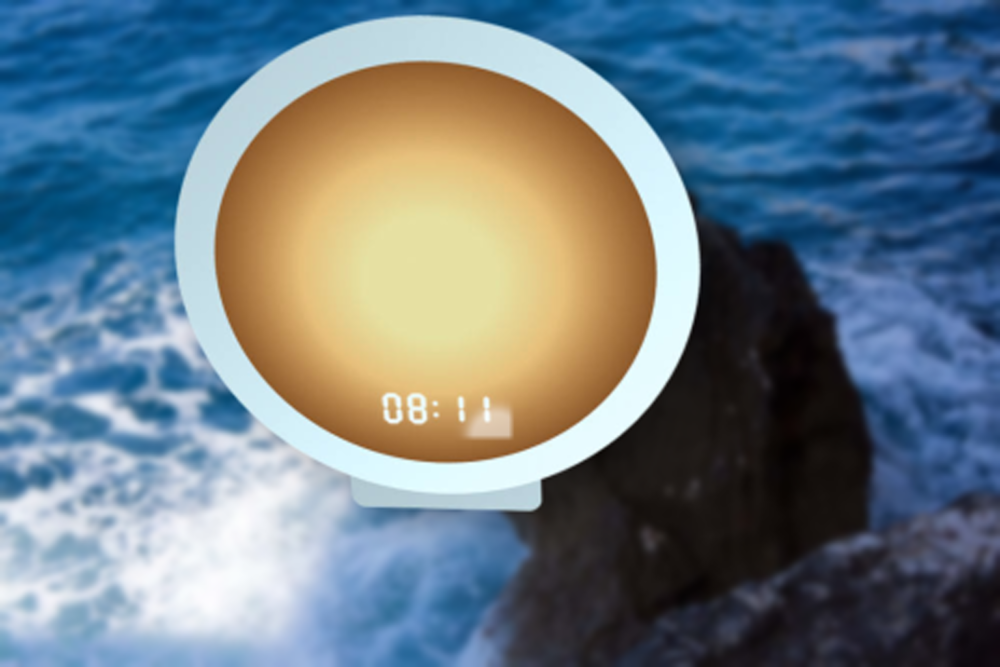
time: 8:11
